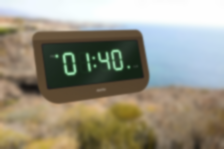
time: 1:40
